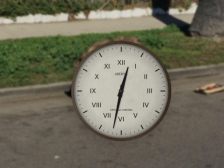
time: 12:32
